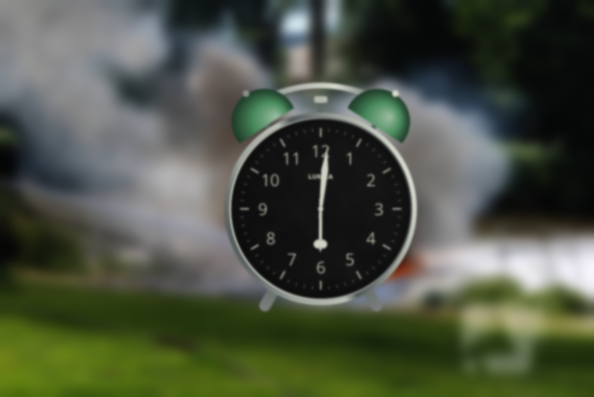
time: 6:01
